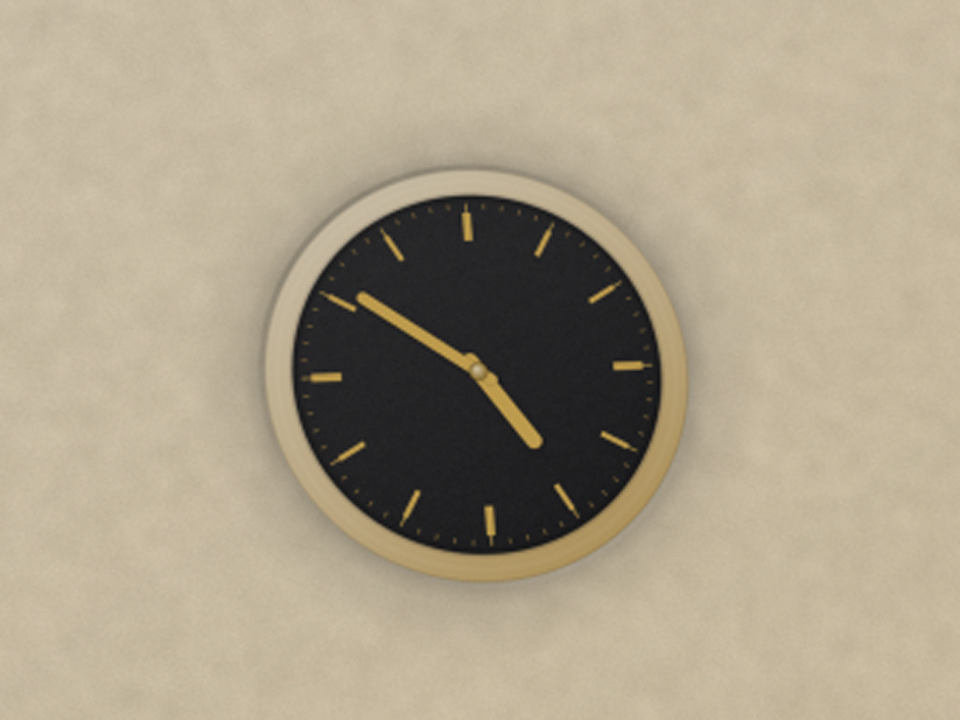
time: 4:51
